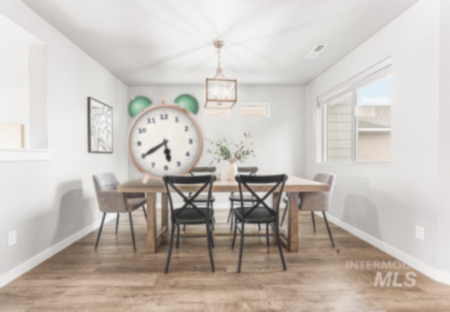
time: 5:40
